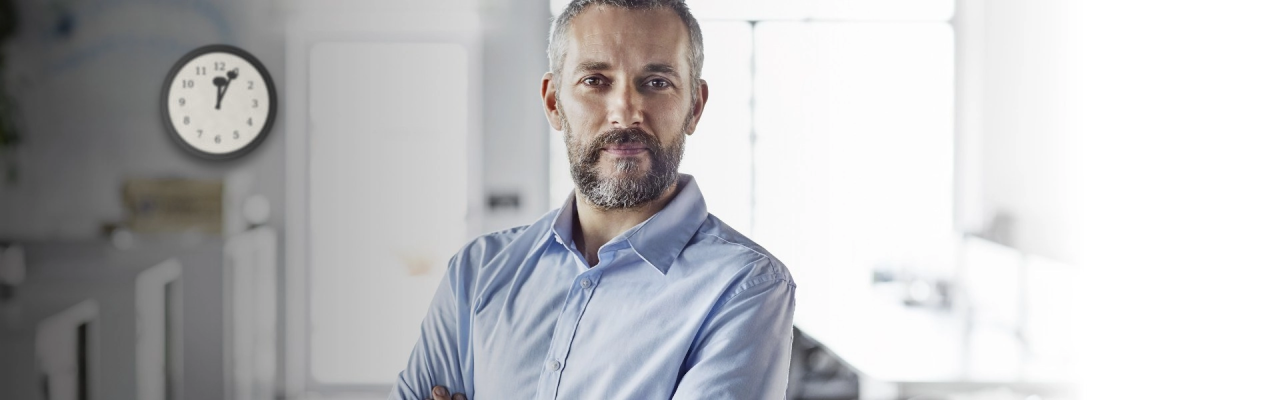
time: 12:04
